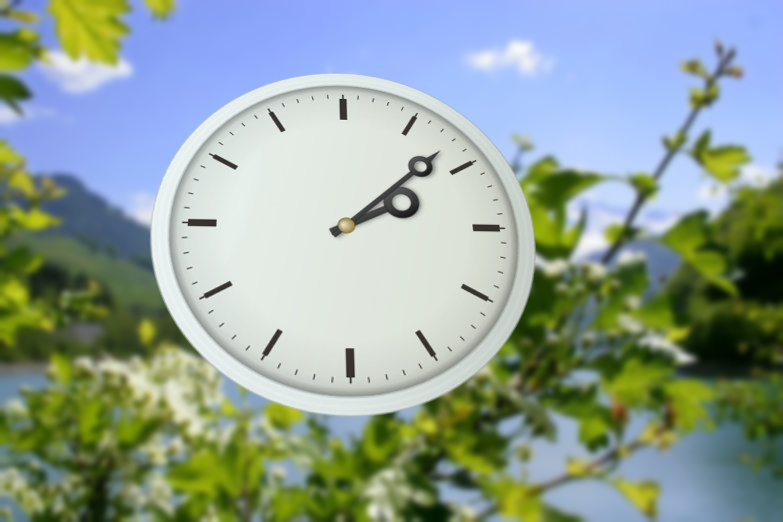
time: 2:08
